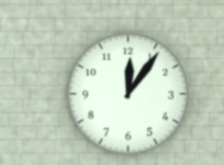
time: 12:06
